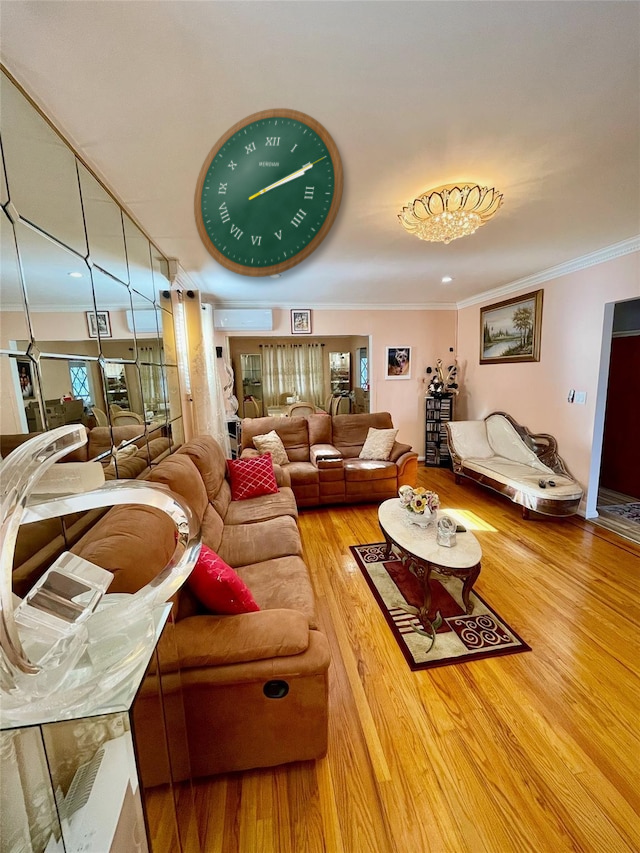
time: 2:10:10
